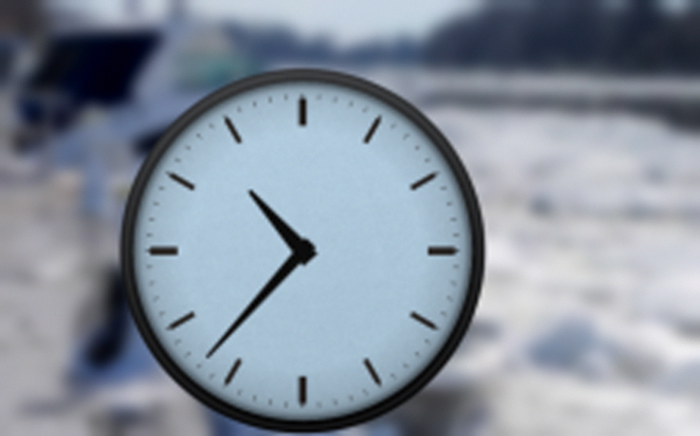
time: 10:37
